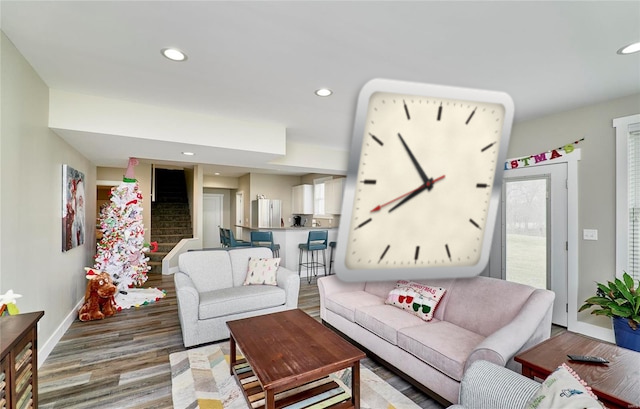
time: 7:52:41
